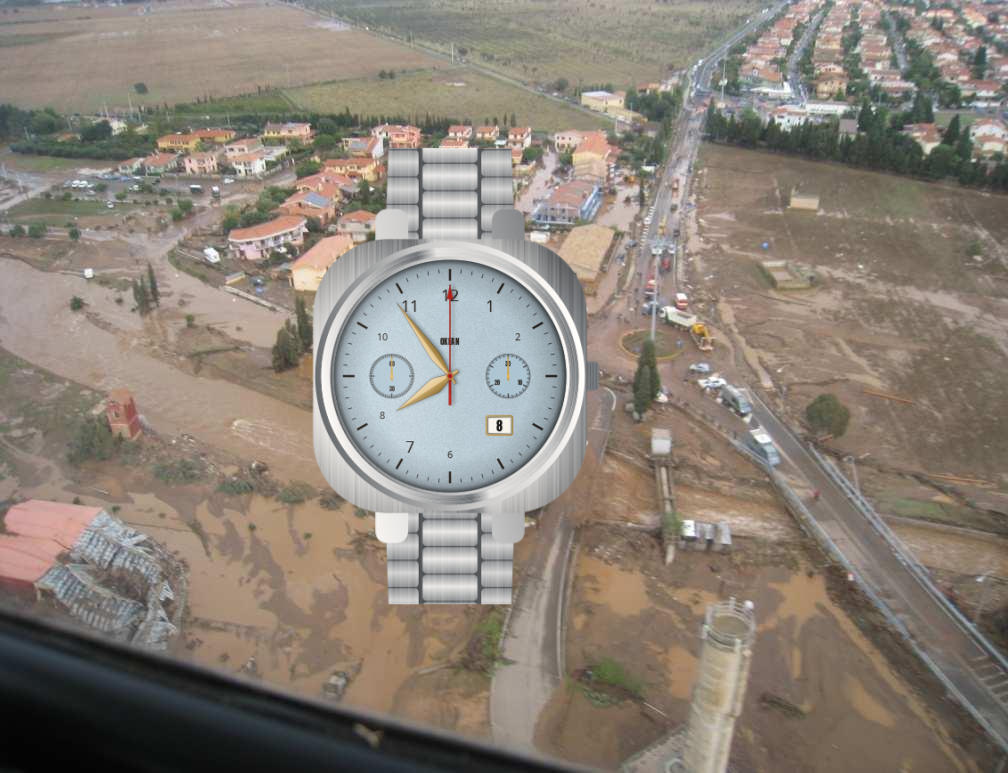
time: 7:54
